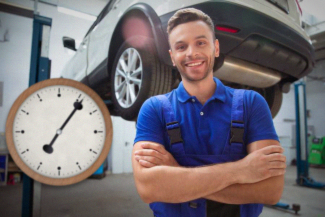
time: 7:06
